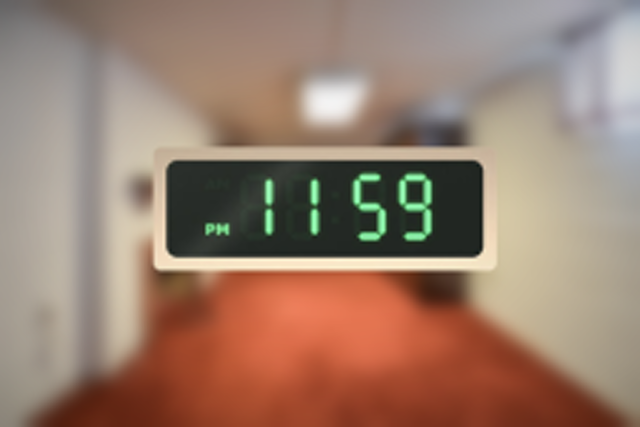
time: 11:59
